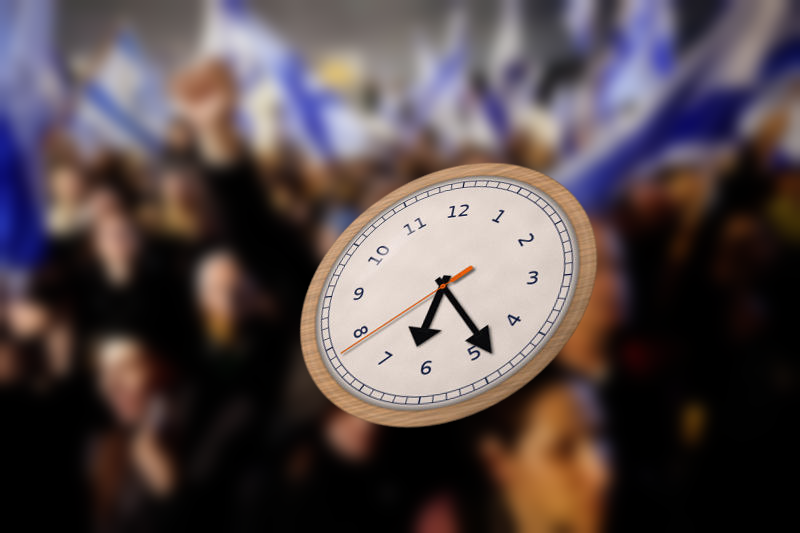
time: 6:23:39
